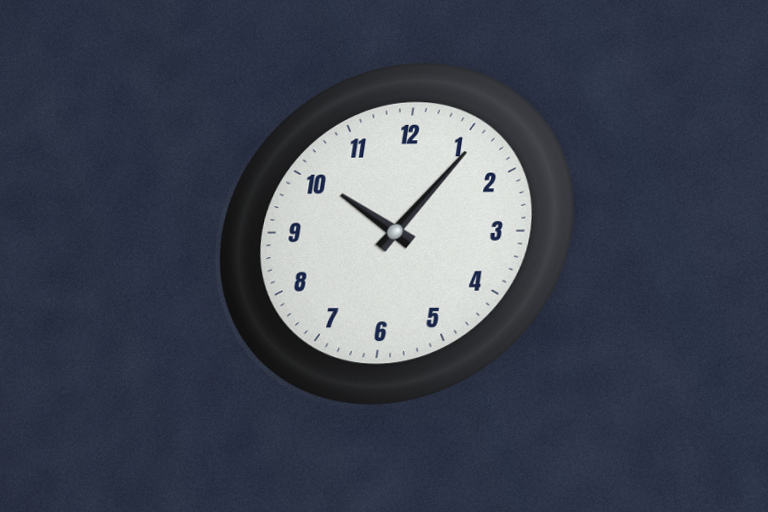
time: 10:06
